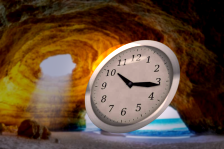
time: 10:16
